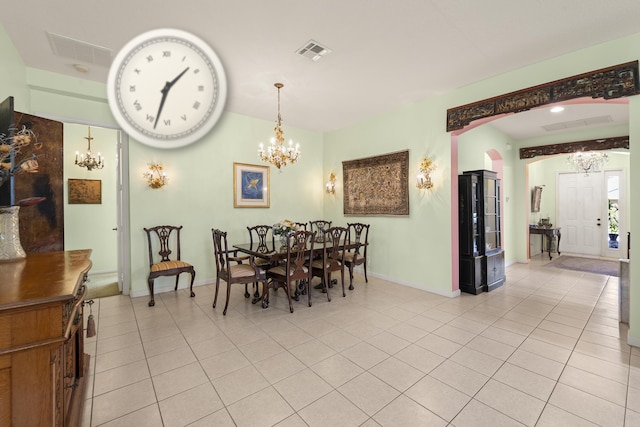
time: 1:33
